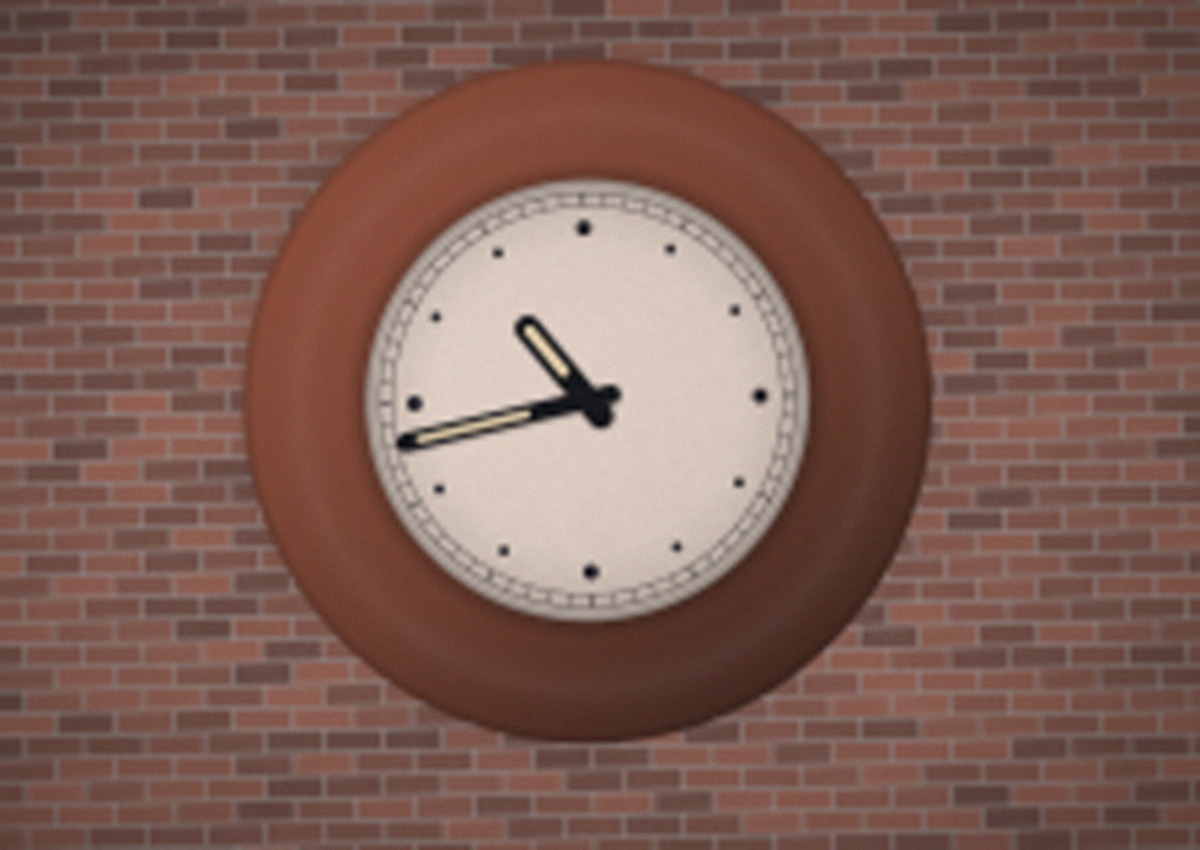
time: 10:43
